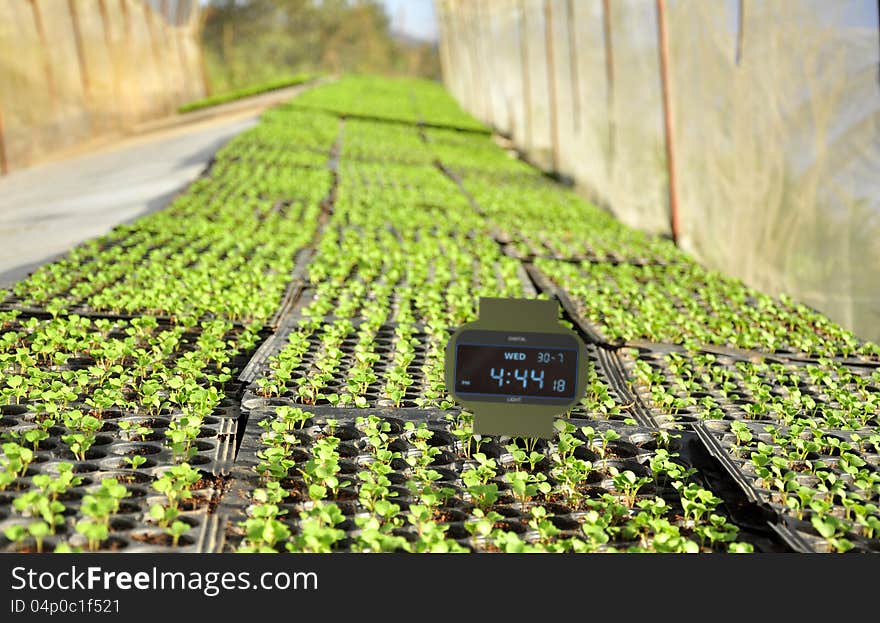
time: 4:44:18
